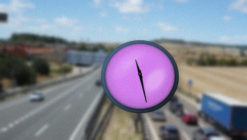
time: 11:28
